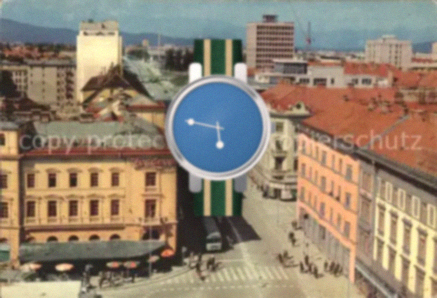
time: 5:47
